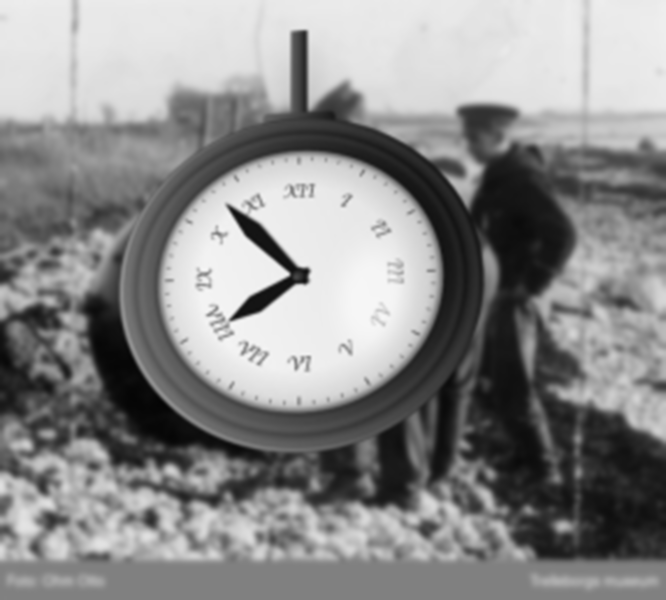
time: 7:53
